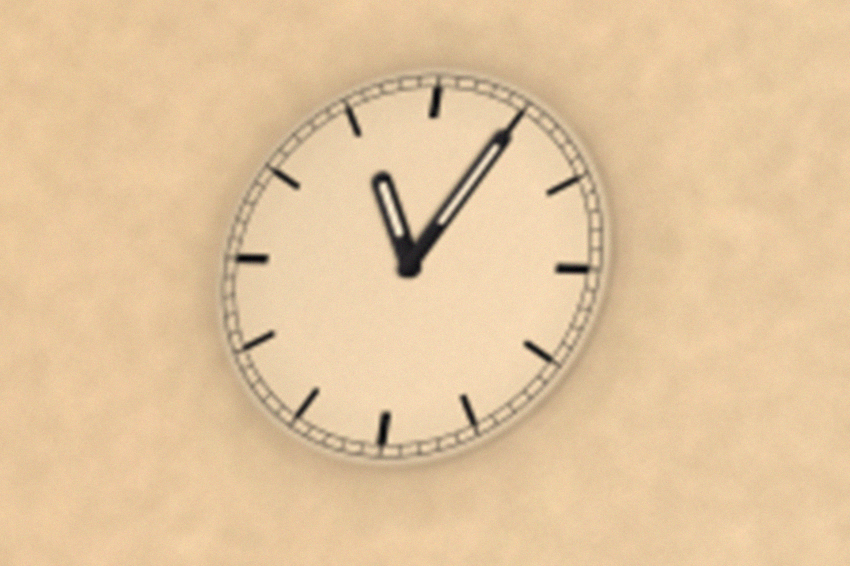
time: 11:05
